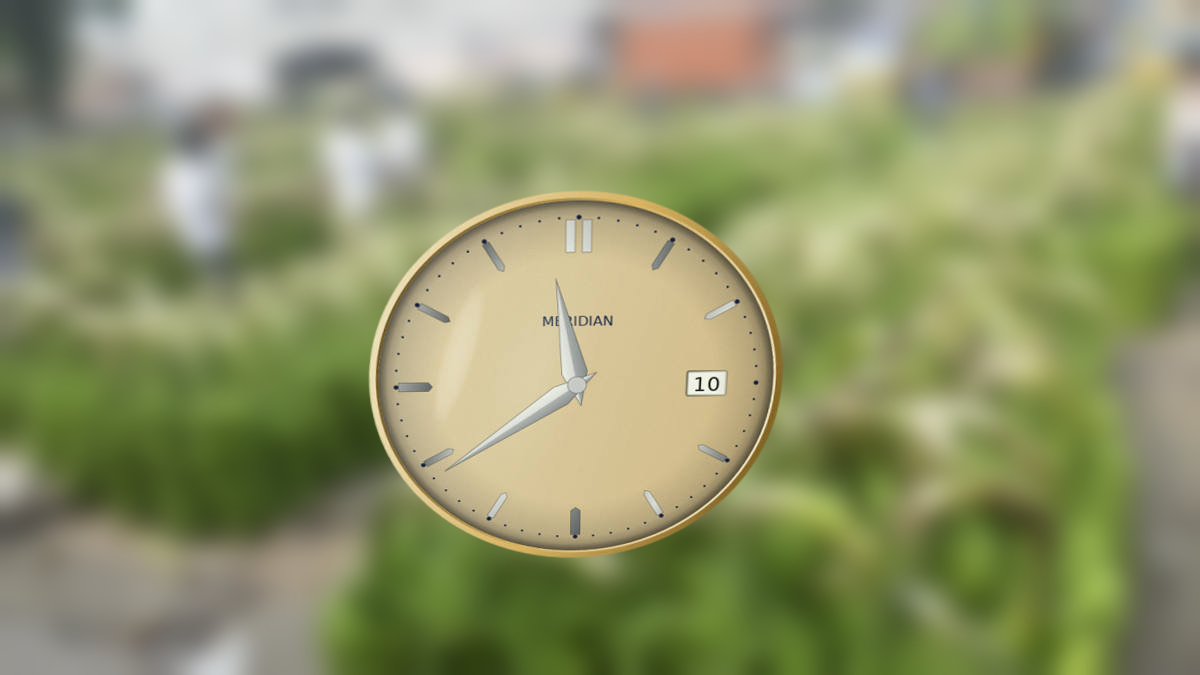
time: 11:39
